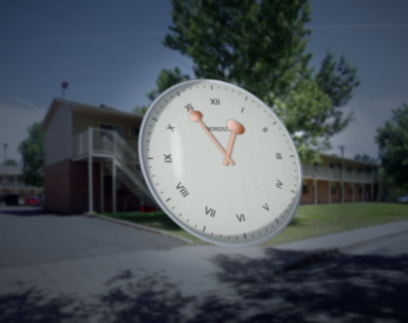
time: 12:55
